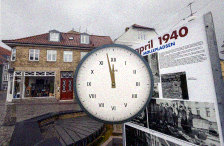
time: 11:58
